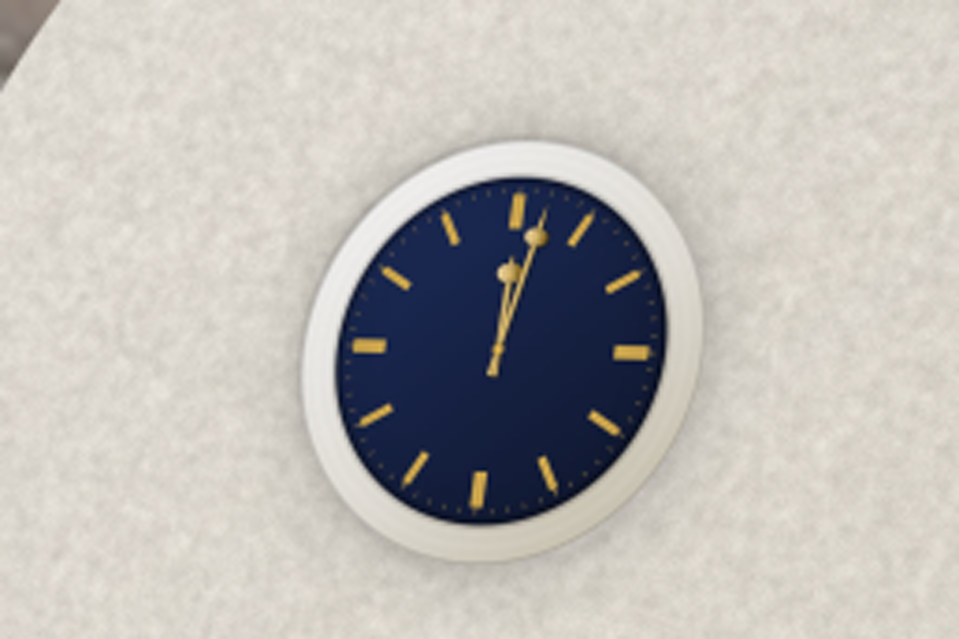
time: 12:02
